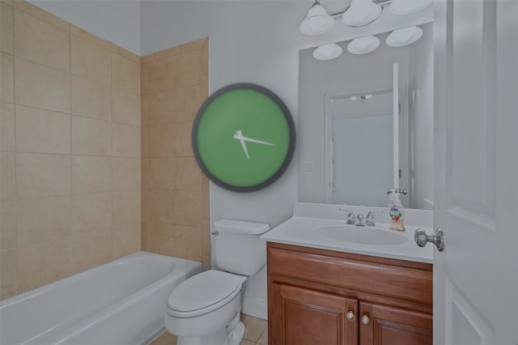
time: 5:17
